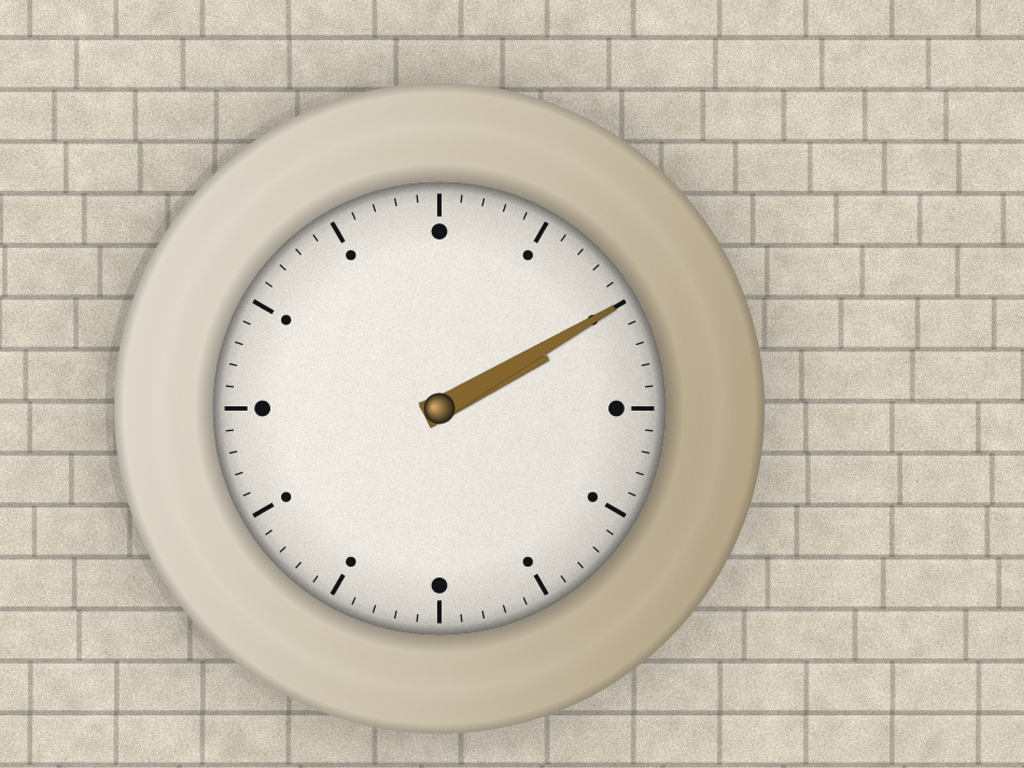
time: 2:10
